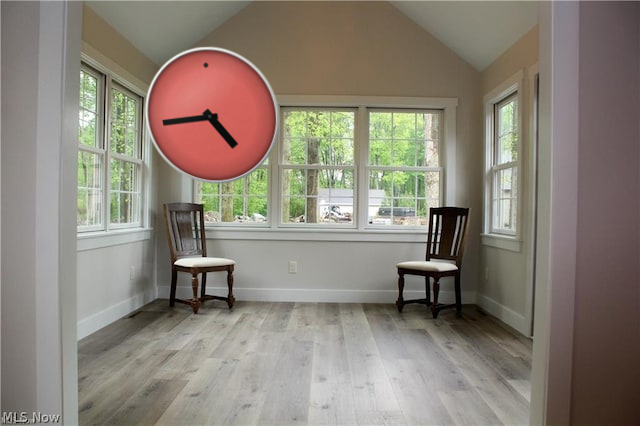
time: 4:44
